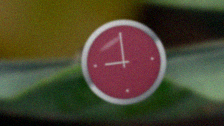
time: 9:00
